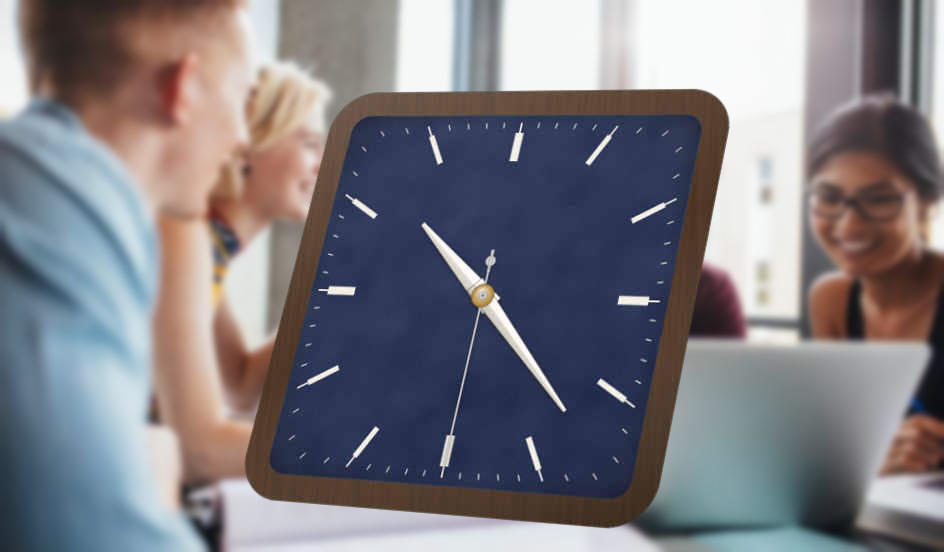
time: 10:22:30
